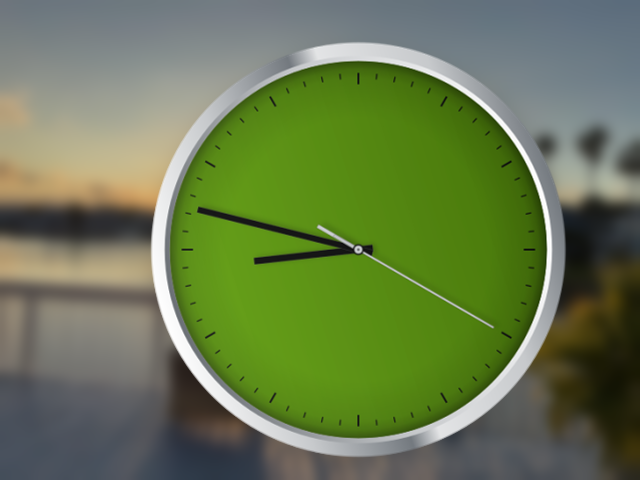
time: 8:47:20
